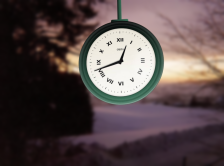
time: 12:42
